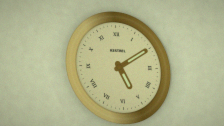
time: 5:10
